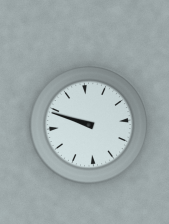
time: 9:49
